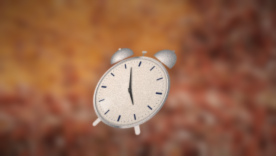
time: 4:57
